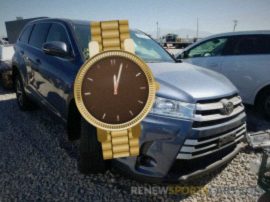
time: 12:03
